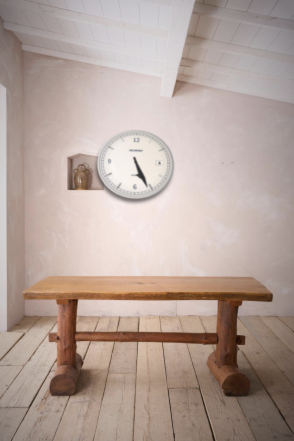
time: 5:26
